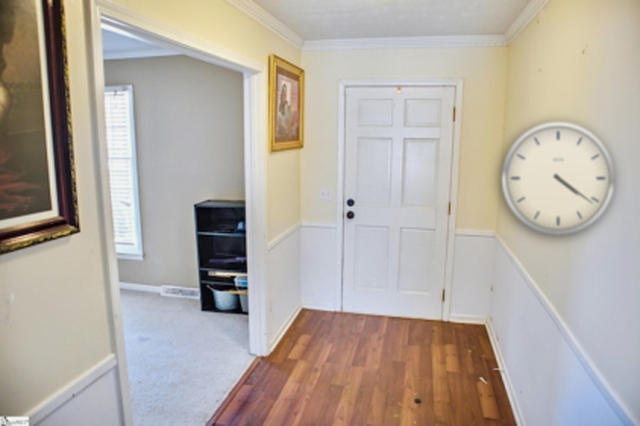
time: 4:21
